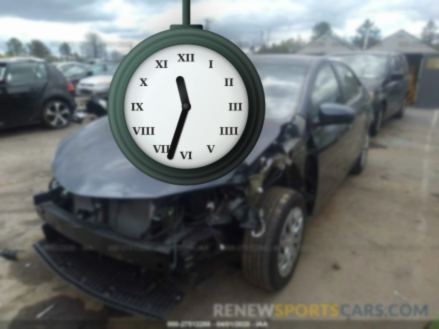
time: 11:33
